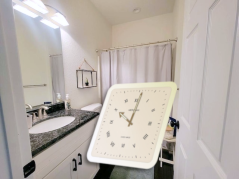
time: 10:01
